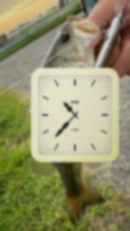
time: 10:37
